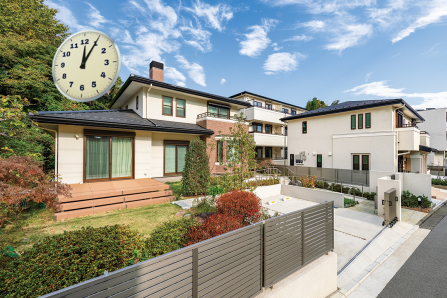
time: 12:05
